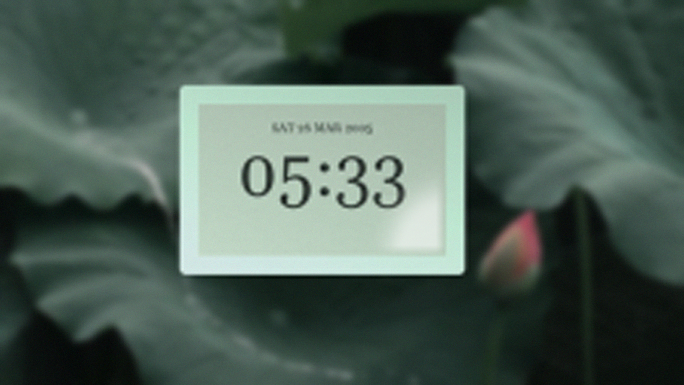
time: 5:33
